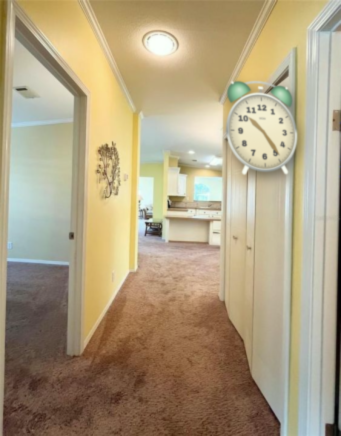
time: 10:24
